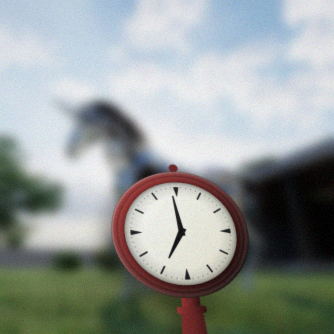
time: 6:59
